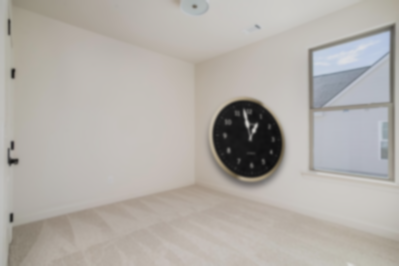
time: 12:58
